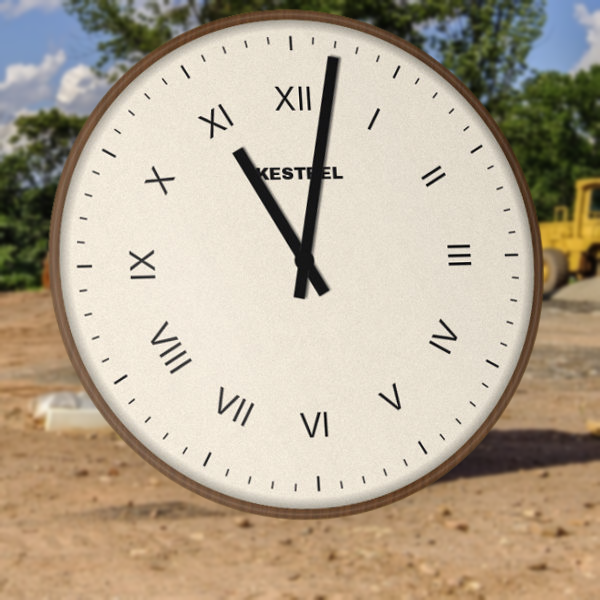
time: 11:02
